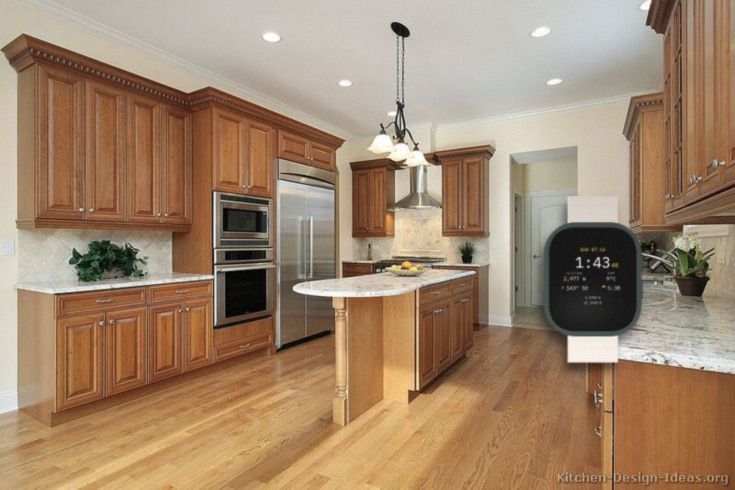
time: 1:43
